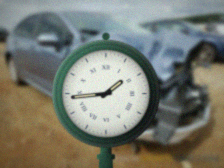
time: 1:44
